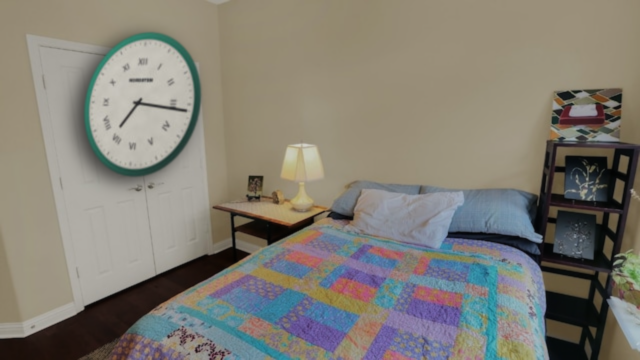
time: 7:16
